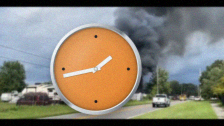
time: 1:43
